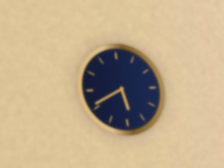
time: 5:41
